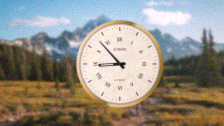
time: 8:53
